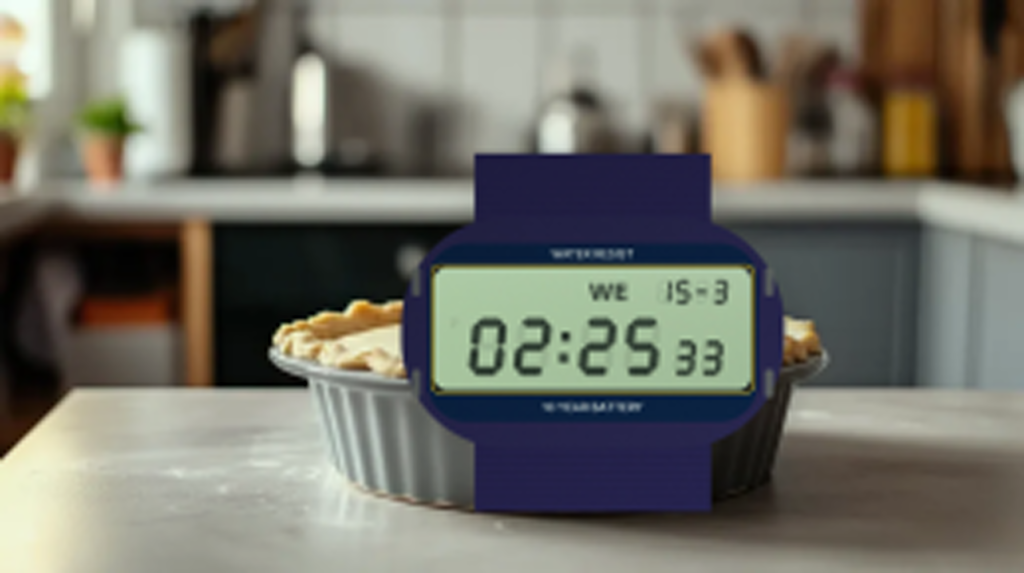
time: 2:25:33
